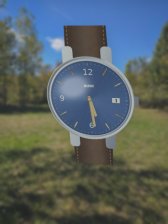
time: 5:29
